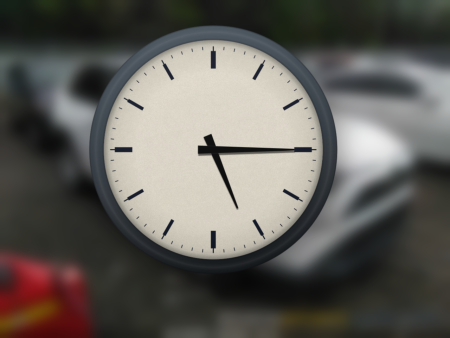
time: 5:15
